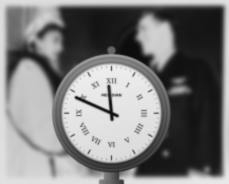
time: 11:49
